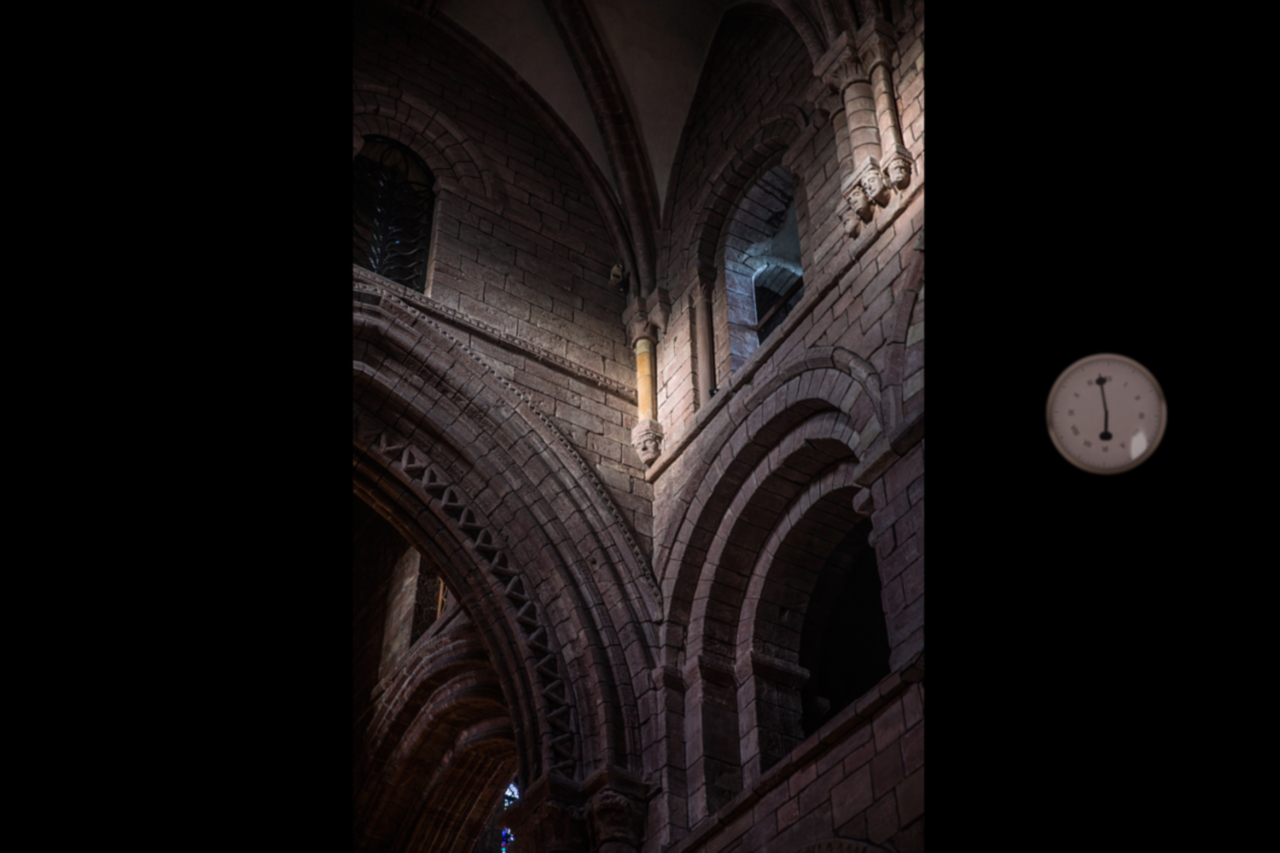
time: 5:58
